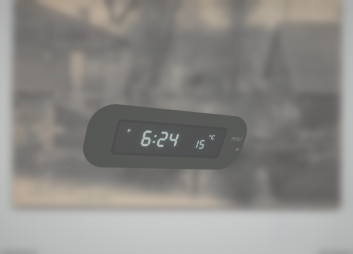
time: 6:24
